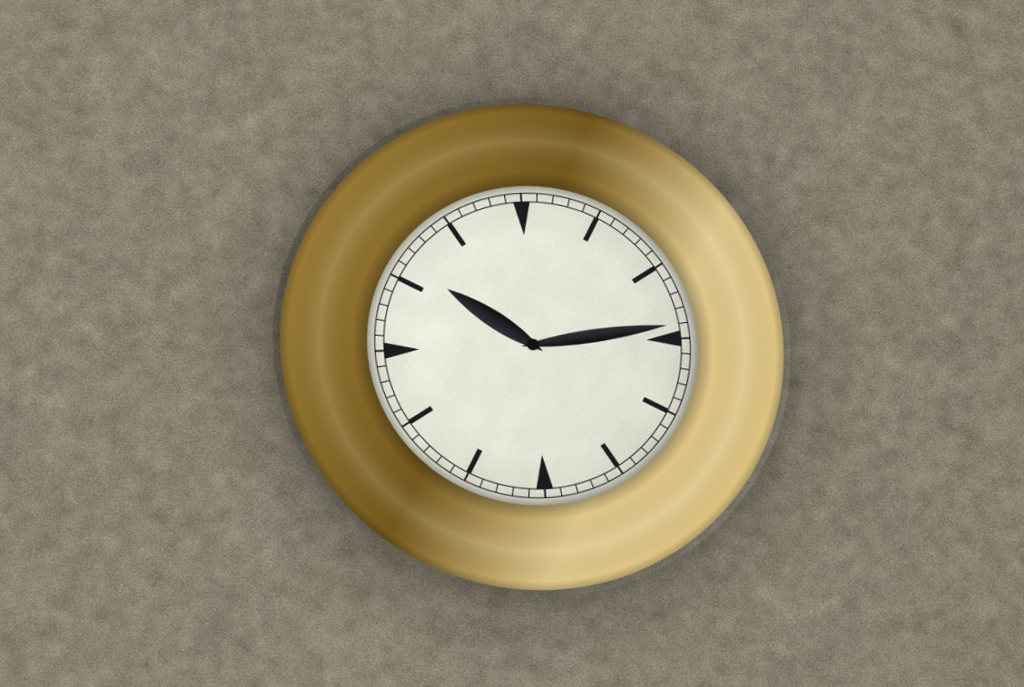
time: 10:14
